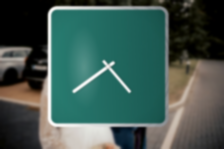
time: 4:39
